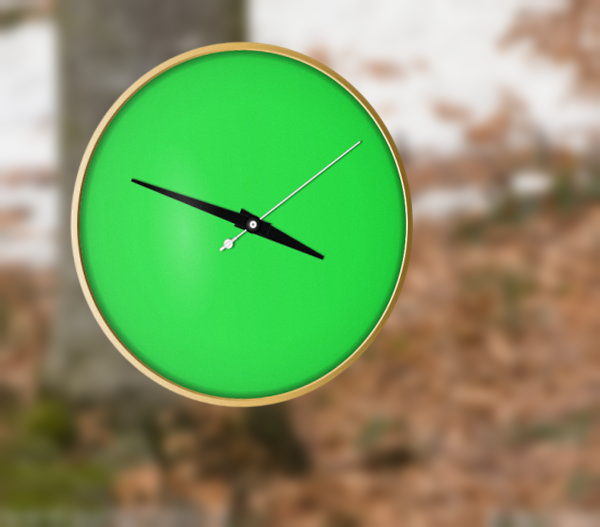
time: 3:48:09
